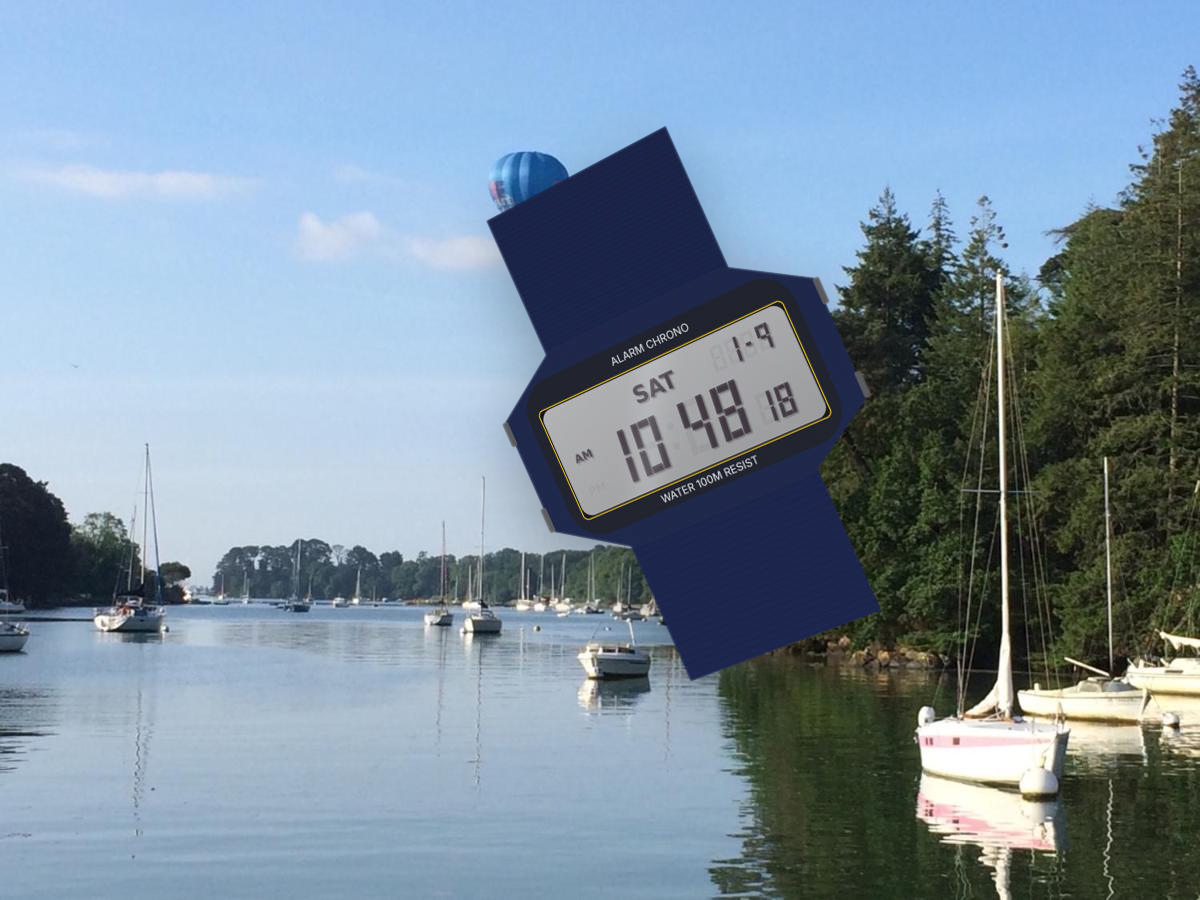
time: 10:48:18
